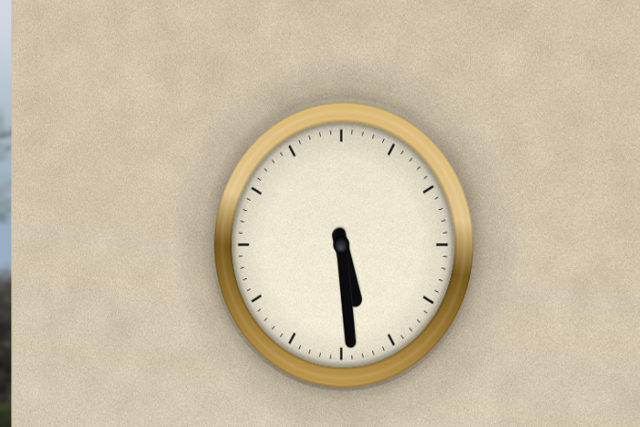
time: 5:29
